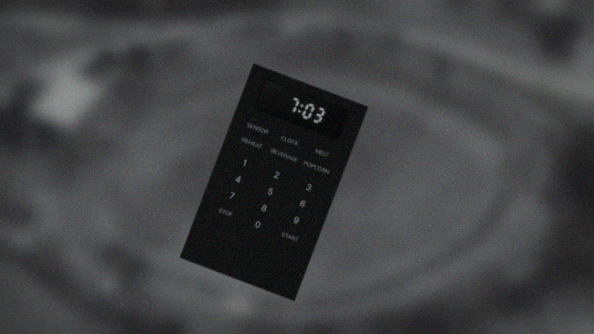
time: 7:03
